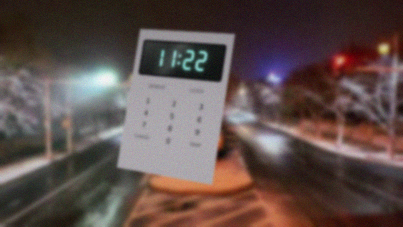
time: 11:22
